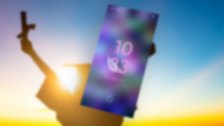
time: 10:33
